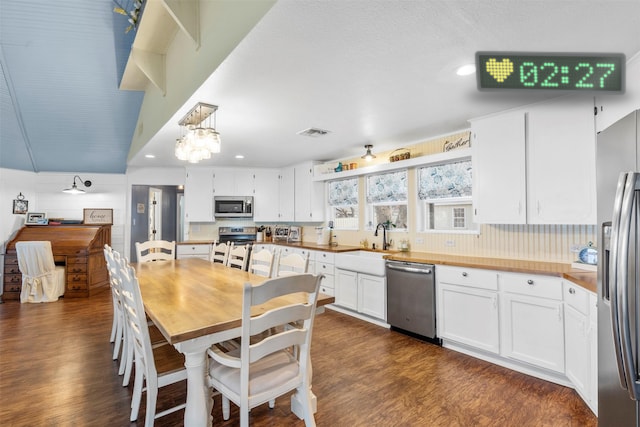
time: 2:27
